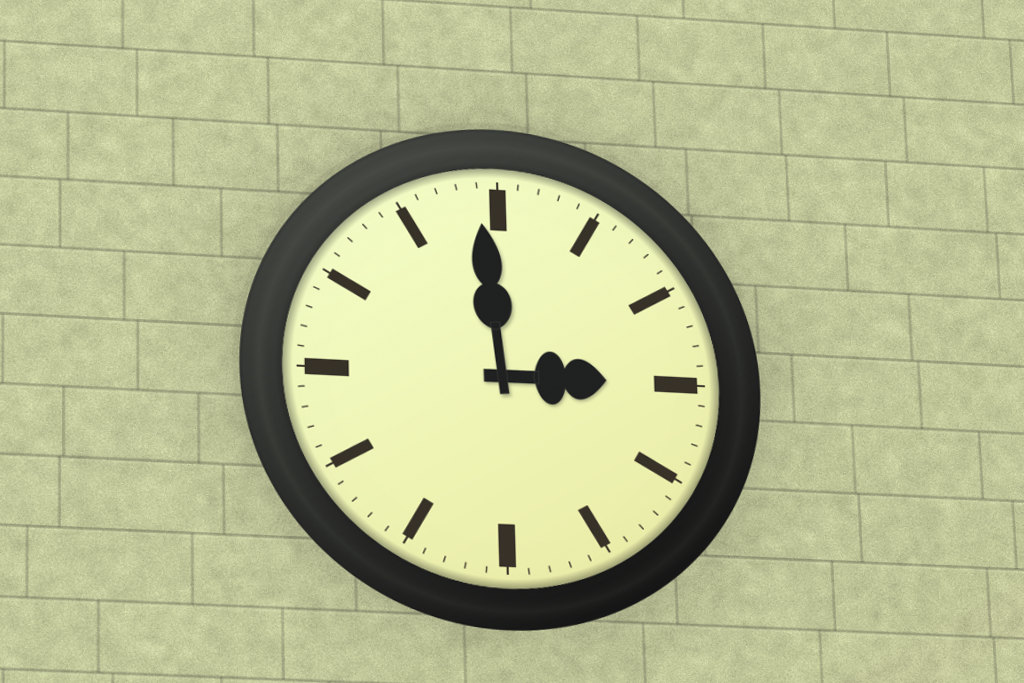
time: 2:59
